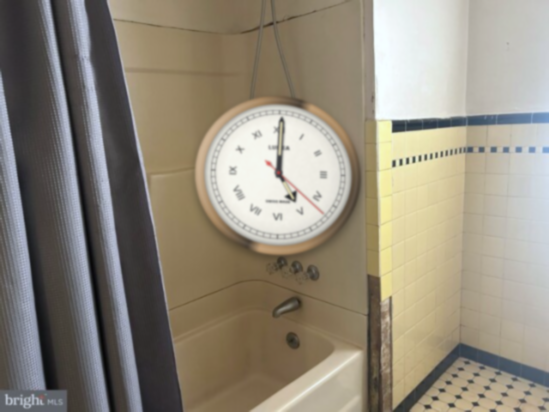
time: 5:00:22
